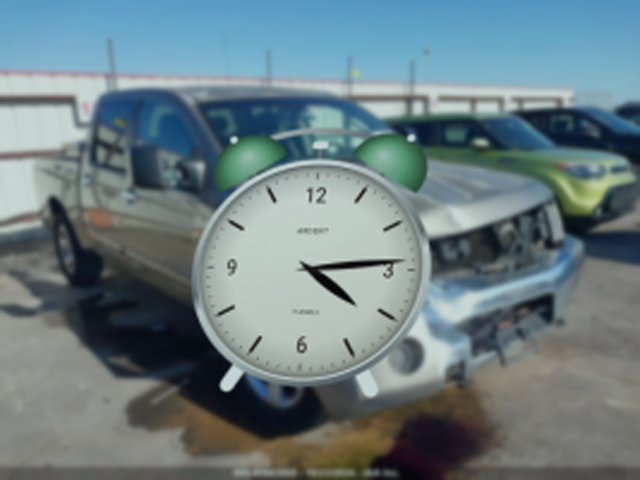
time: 4:14
